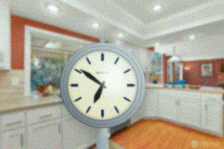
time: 6:51
